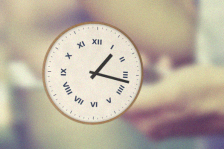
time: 1:17
